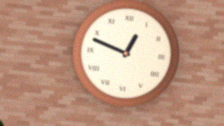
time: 12:48
